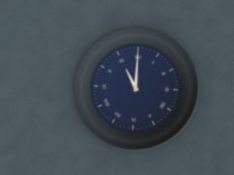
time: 11:00
